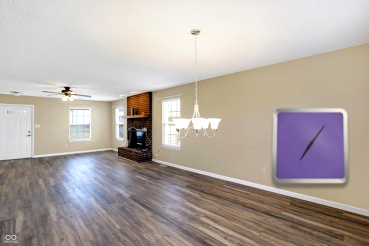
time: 7:06
